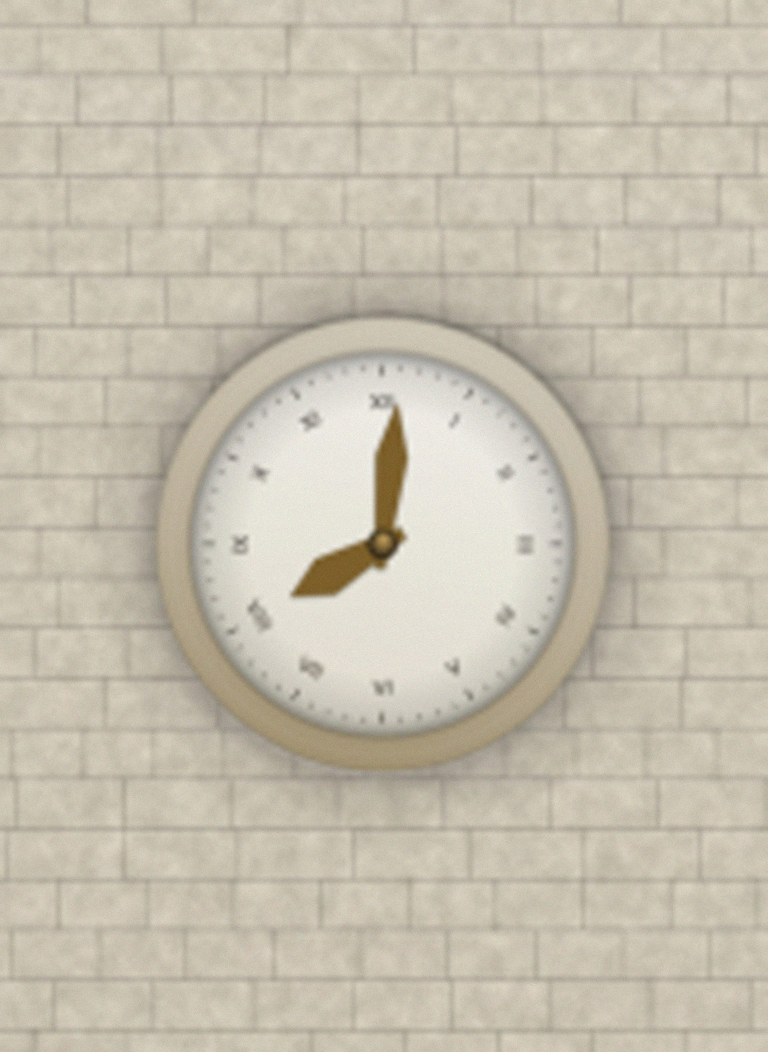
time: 8:01
